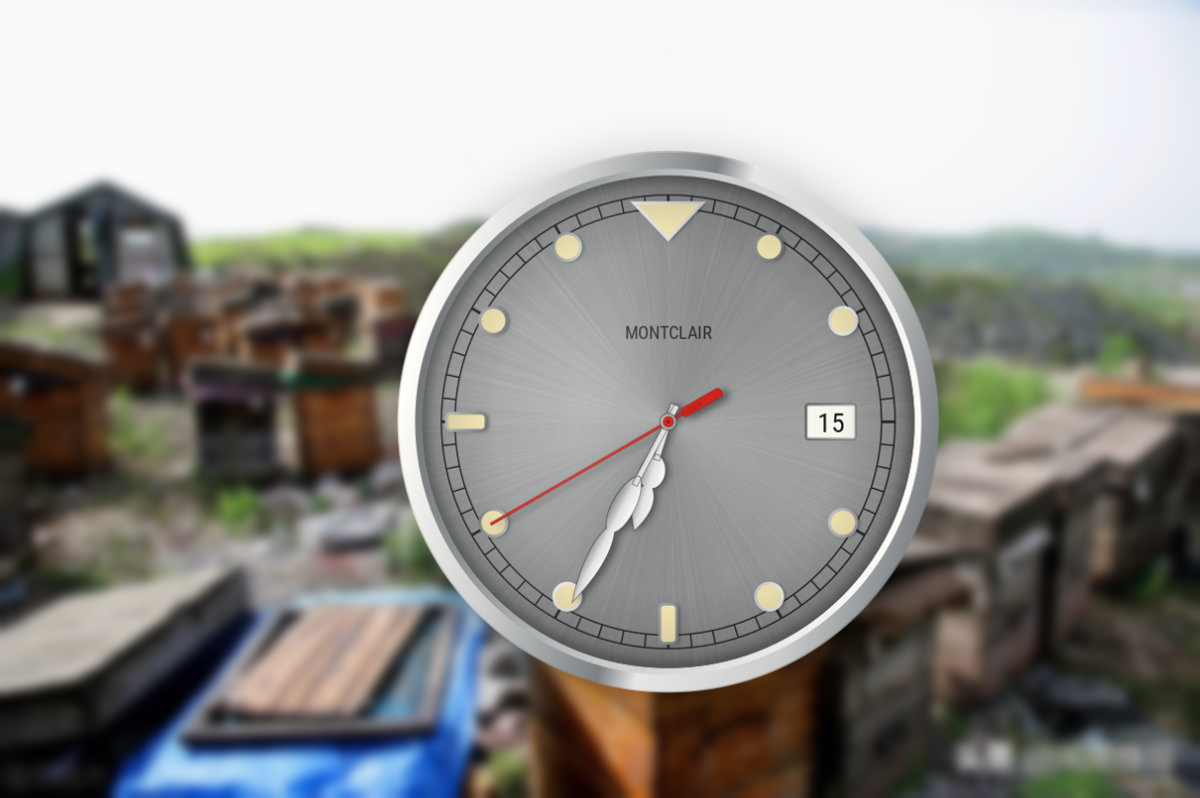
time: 6:34:40
